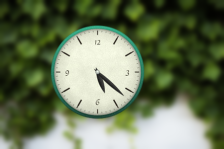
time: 5:22
